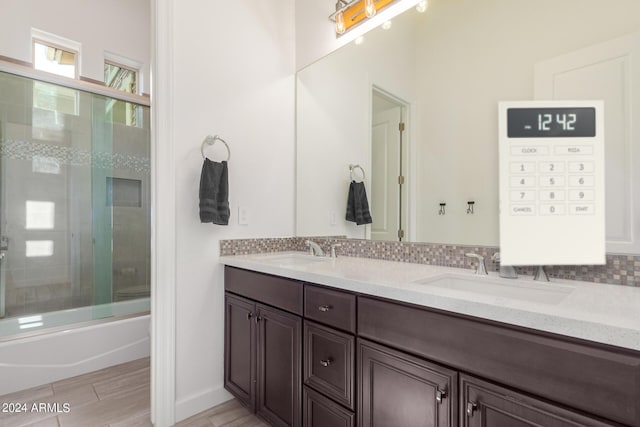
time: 12:42
